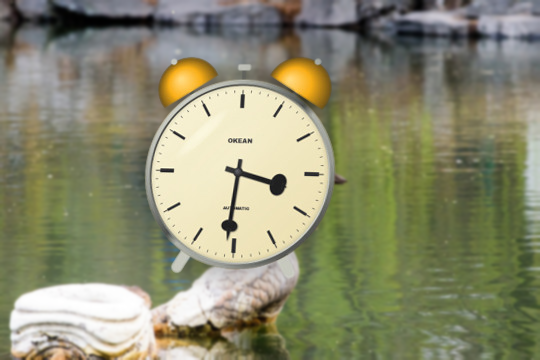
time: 3:31
